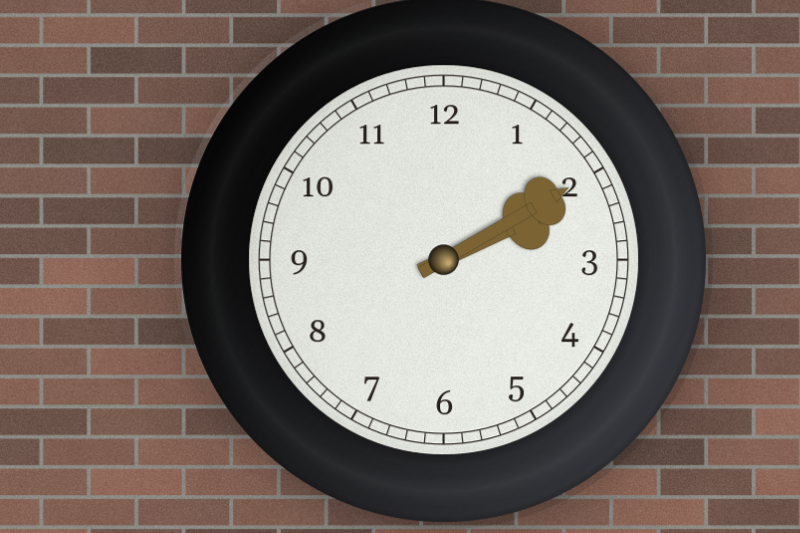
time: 2:10
